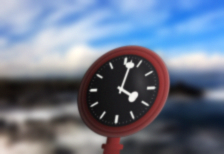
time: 4:02
